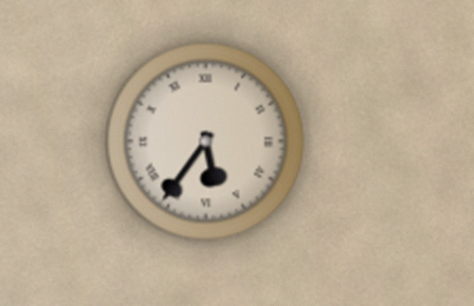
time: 5:36
